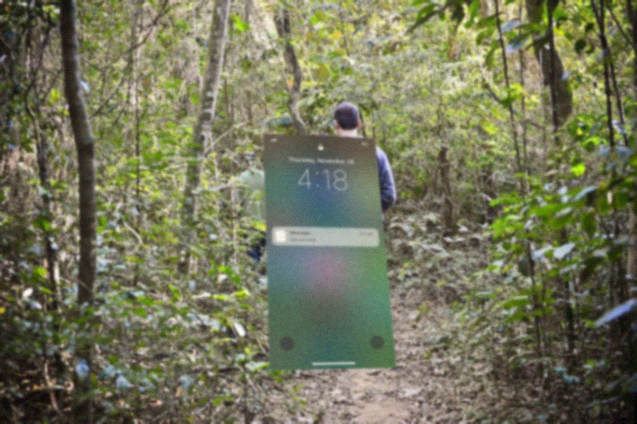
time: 4:18
